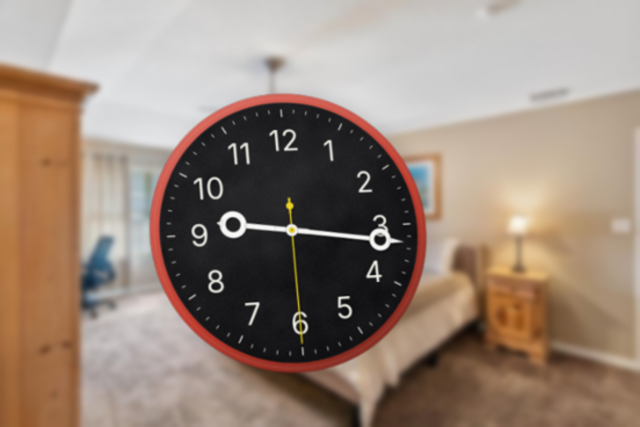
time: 9:16:30
